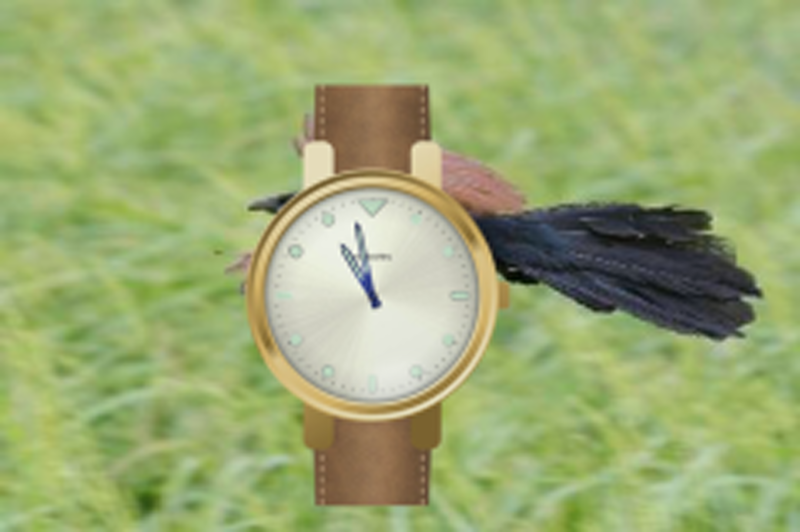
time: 10:58
